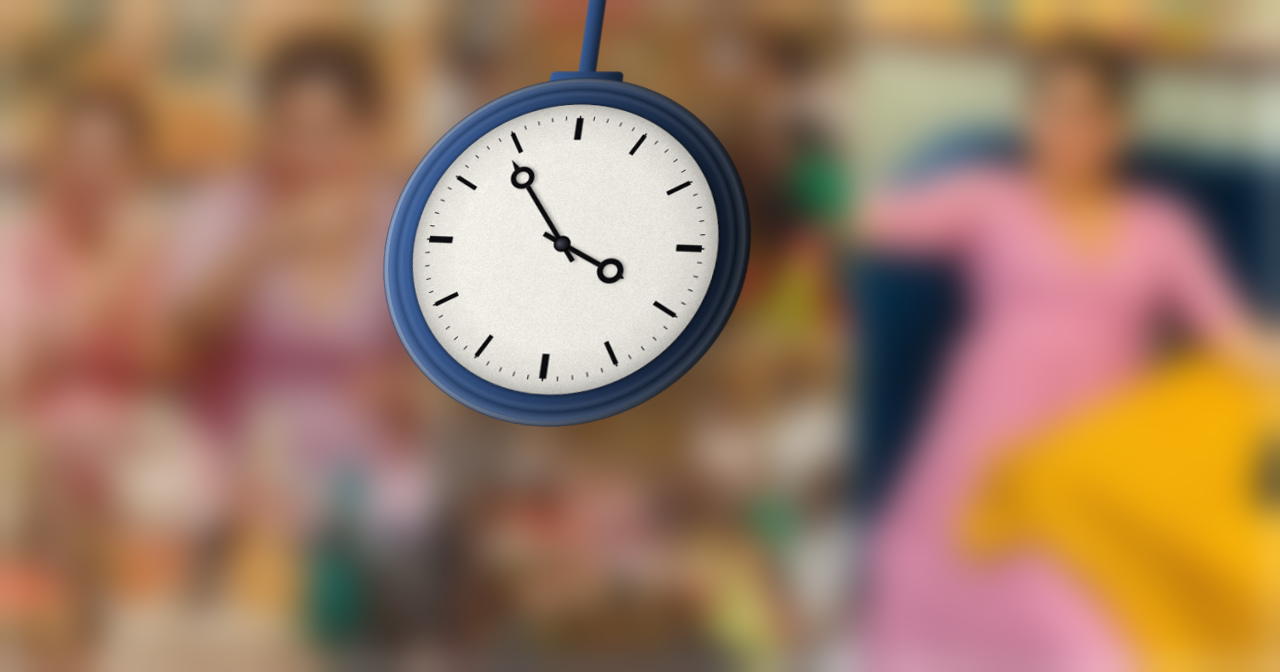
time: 3:54
